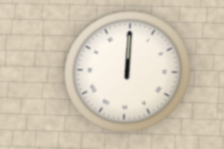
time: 12:00
